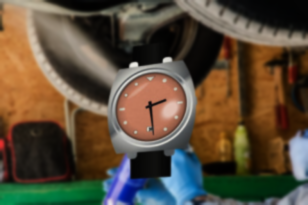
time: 2:29
